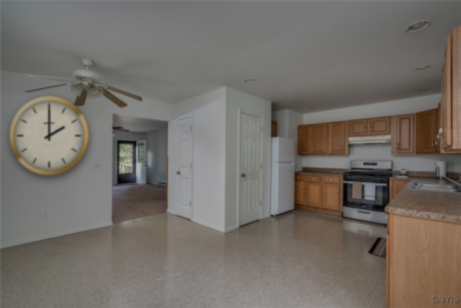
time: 2:00
